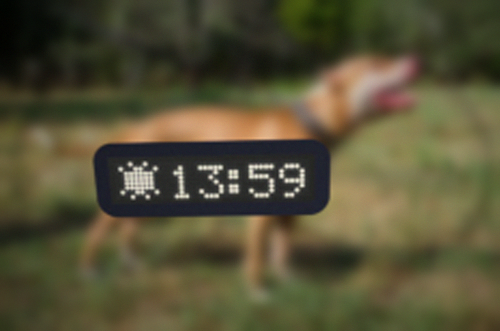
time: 13:59
